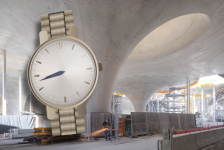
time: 8:43
